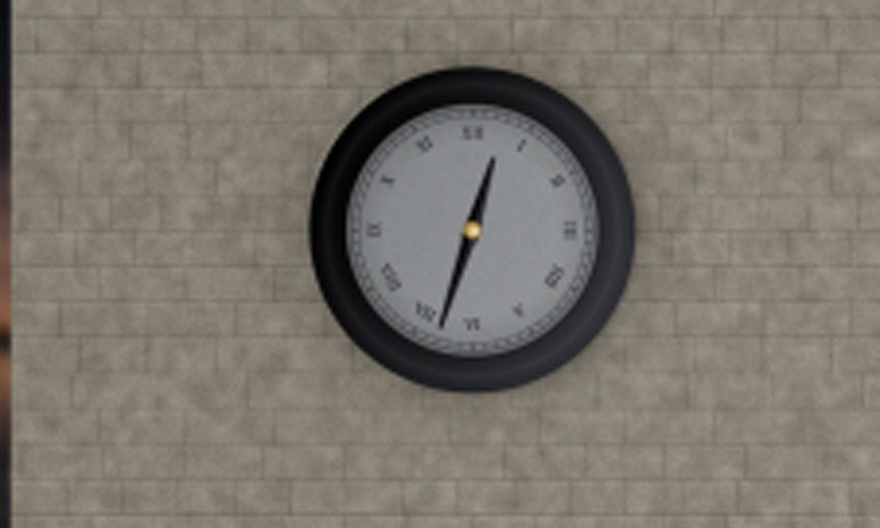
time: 12:33
